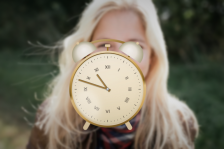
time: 10:48
